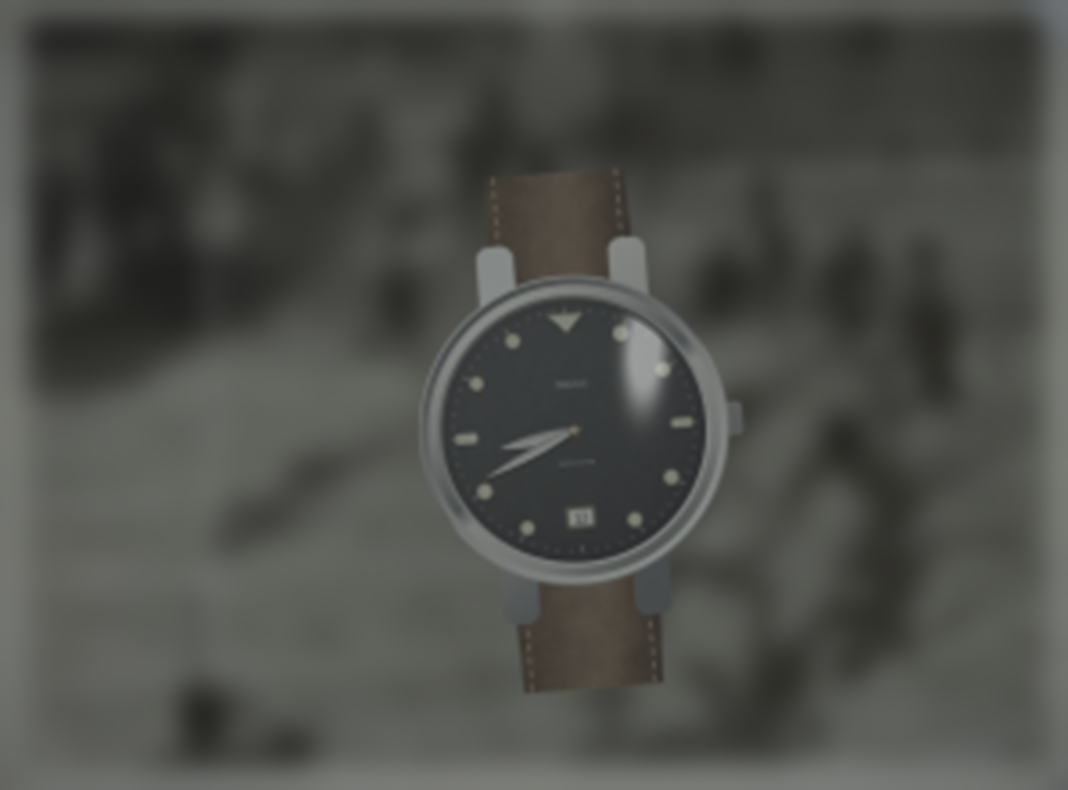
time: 8:41
